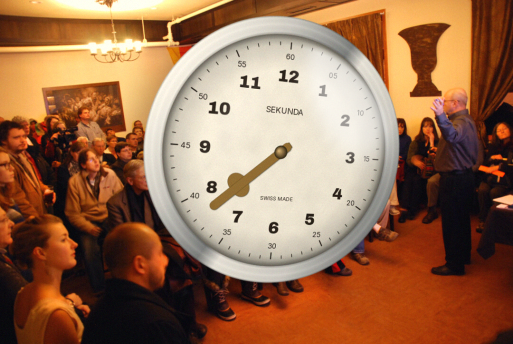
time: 7:38
